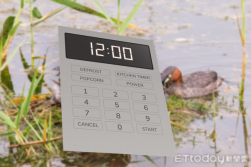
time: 12:00
